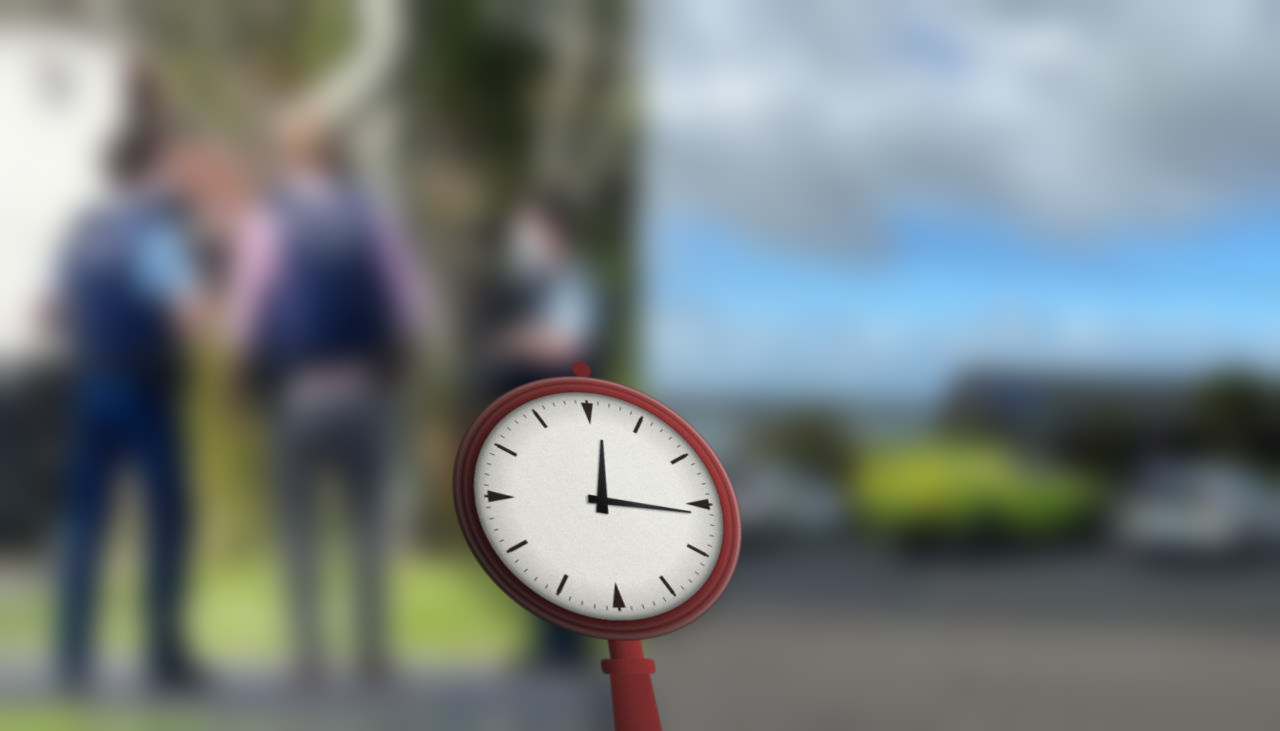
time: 12:16
